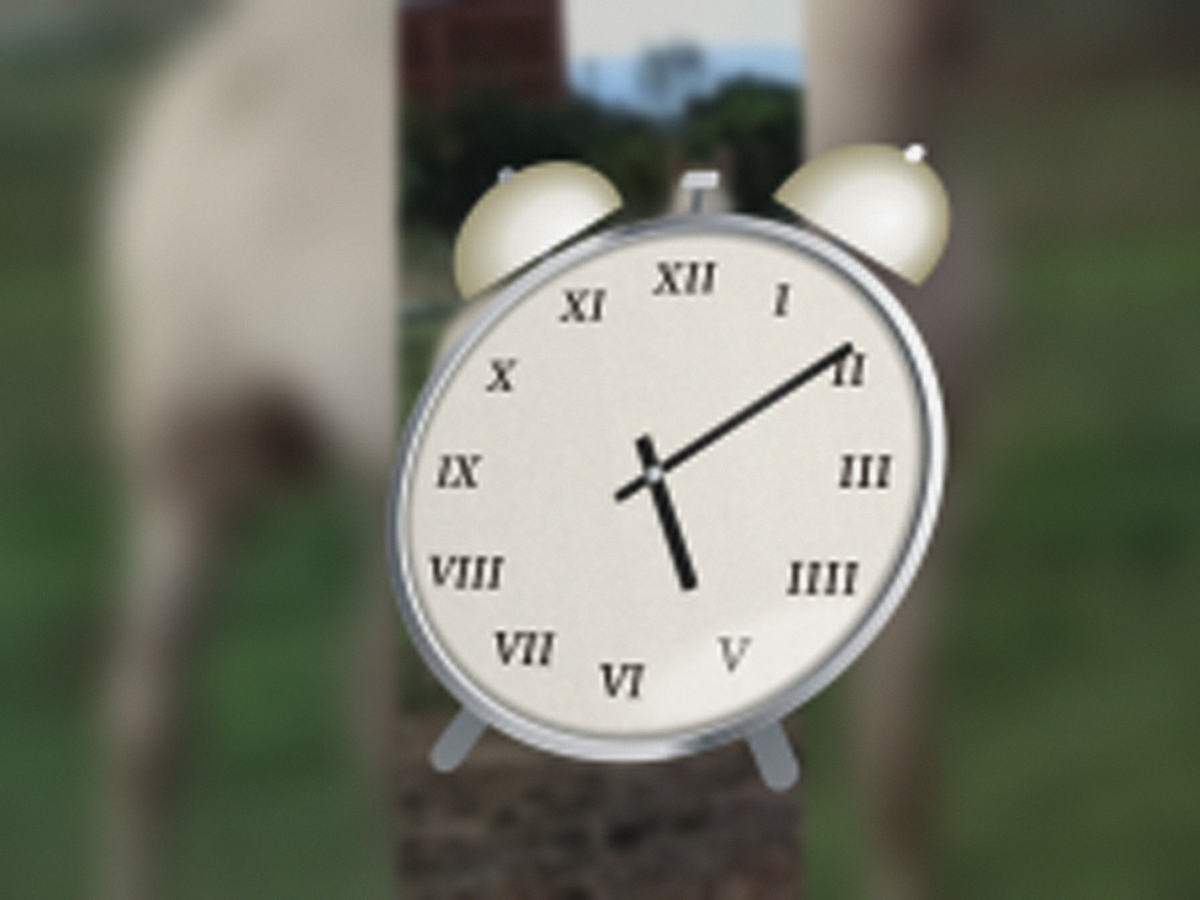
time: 5:09
